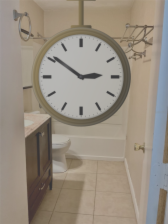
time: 2:51
